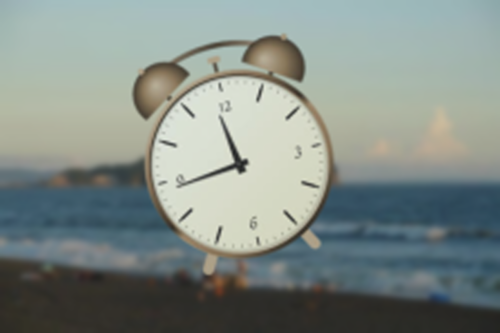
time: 11:44
